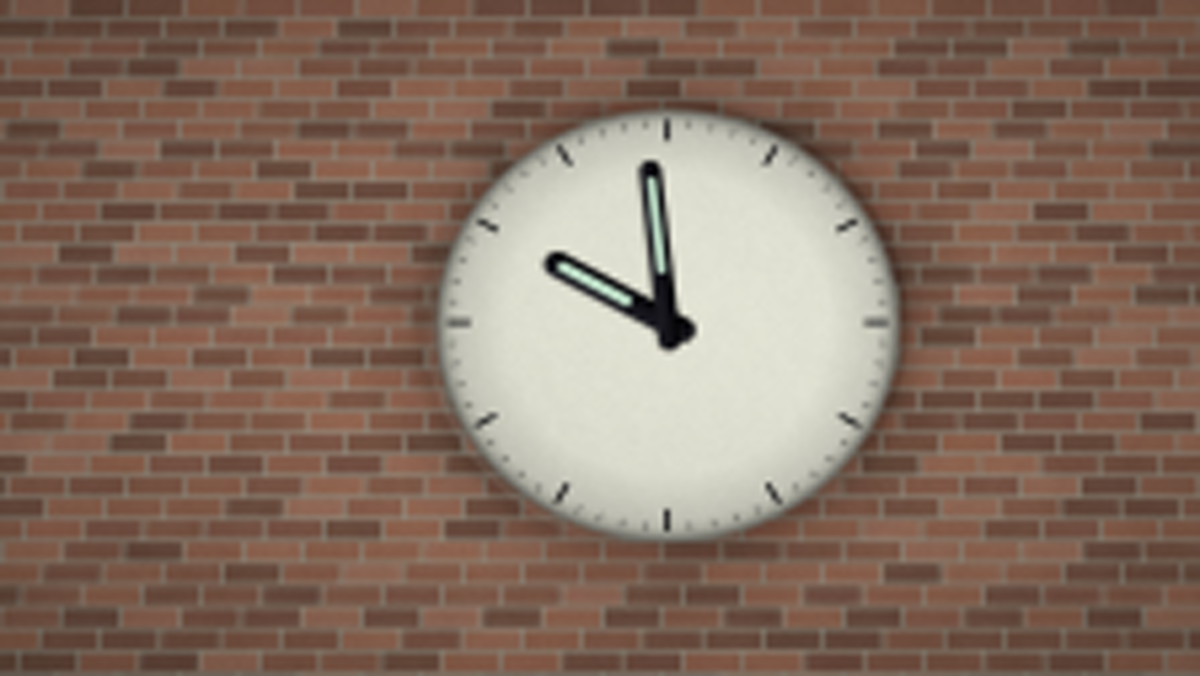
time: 9:59
